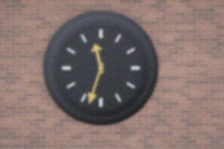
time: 11:33
